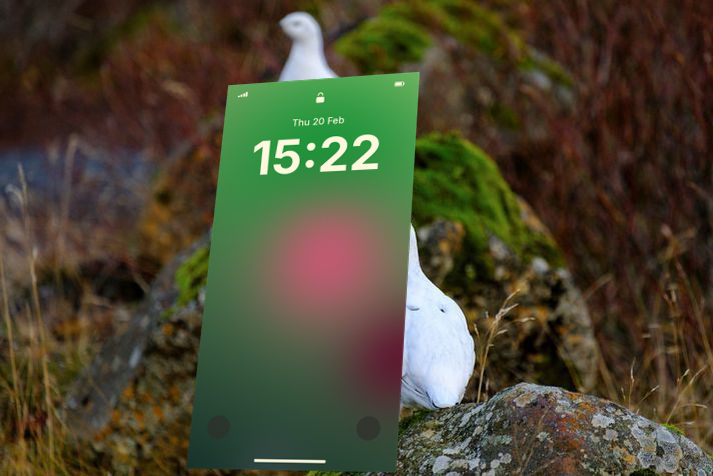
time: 15:22
